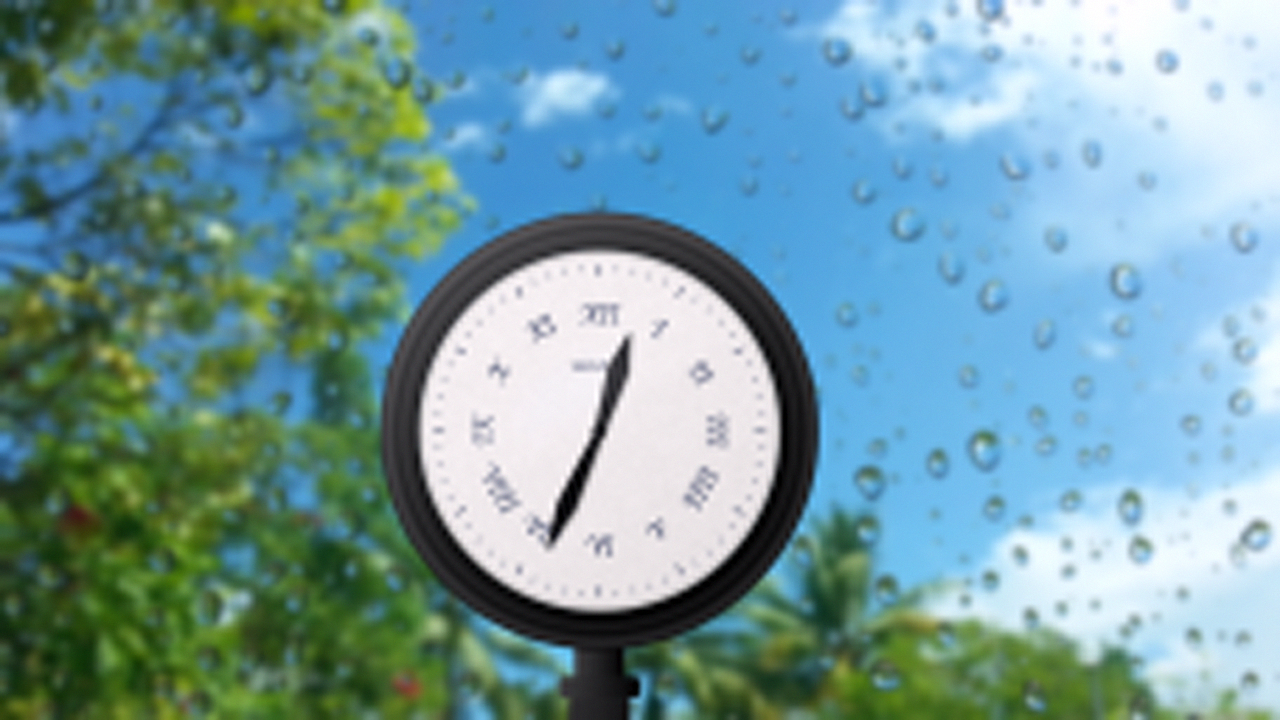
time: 12:34
